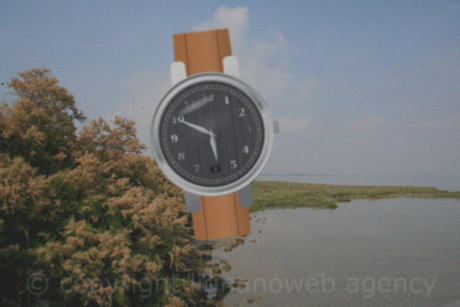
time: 5:50
